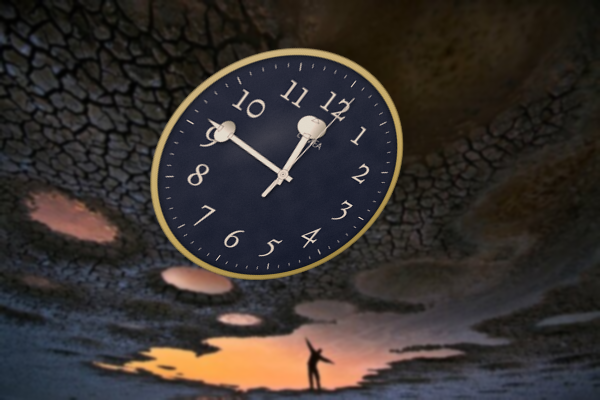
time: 11:46:01
